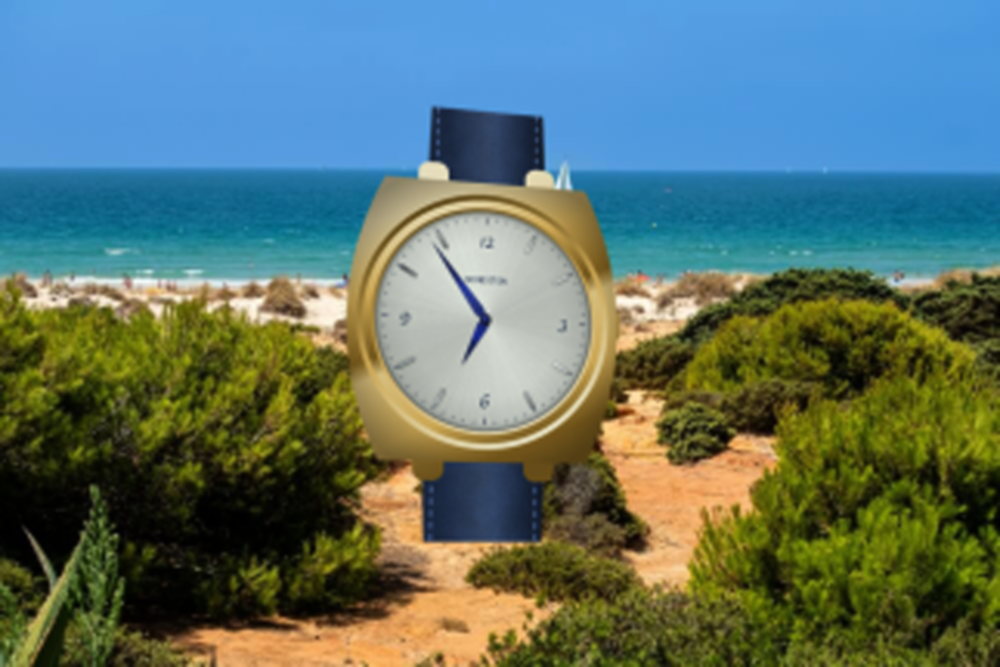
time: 6:54
